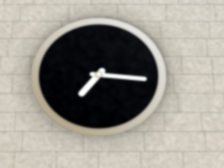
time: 7:16
